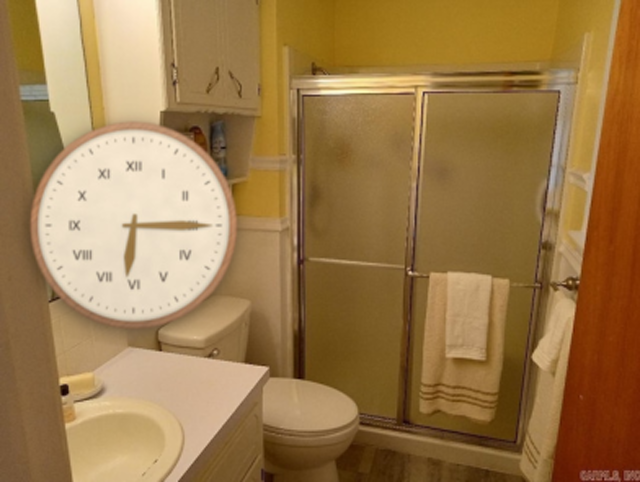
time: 6:15
